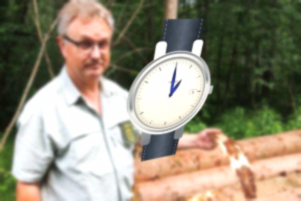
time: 1:00
